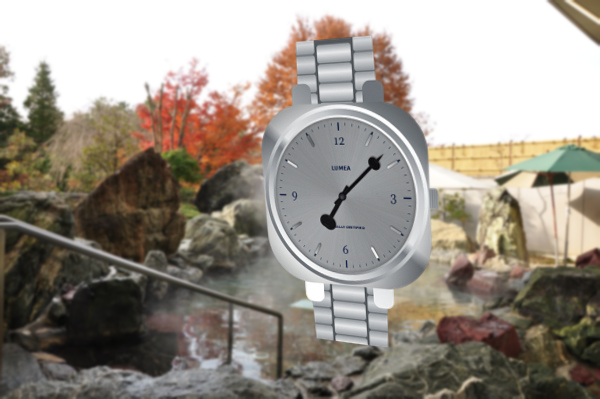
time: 7:08
